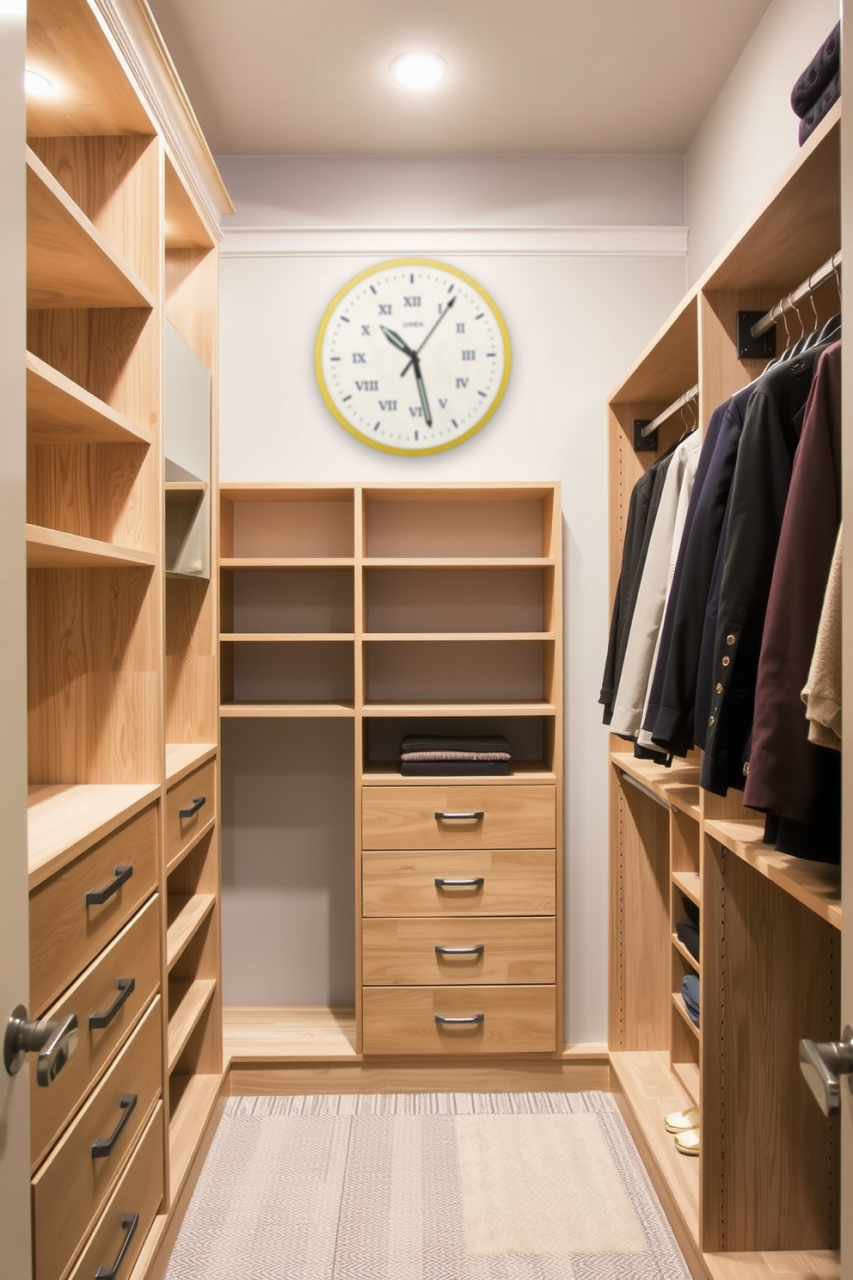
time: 10:28:06
